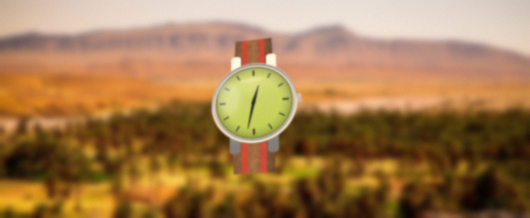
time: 12:32
